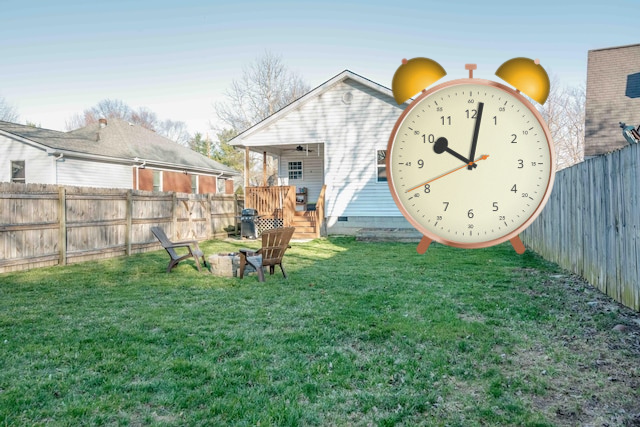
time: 10:01:41
